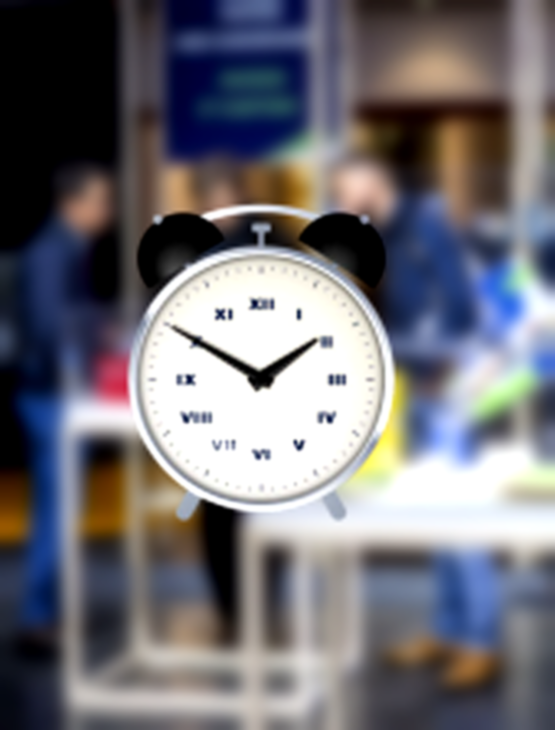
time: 1:50
